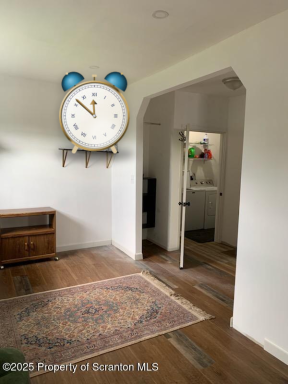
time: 11:52
